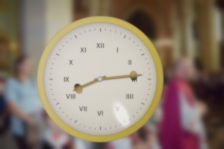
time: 8:14
